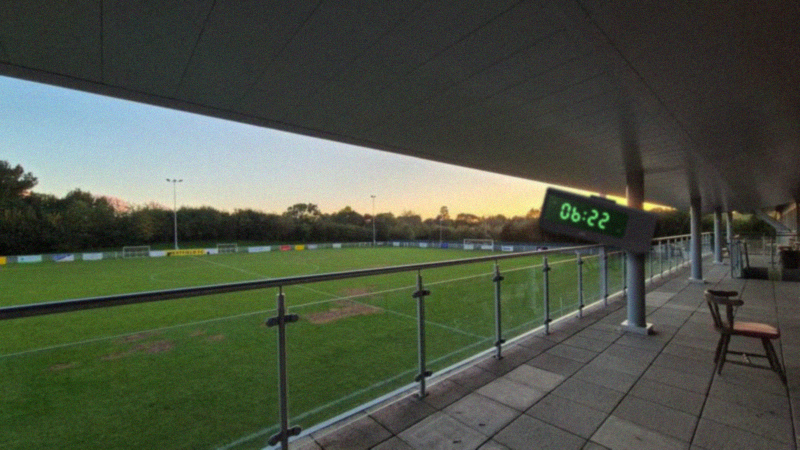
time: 6:22
